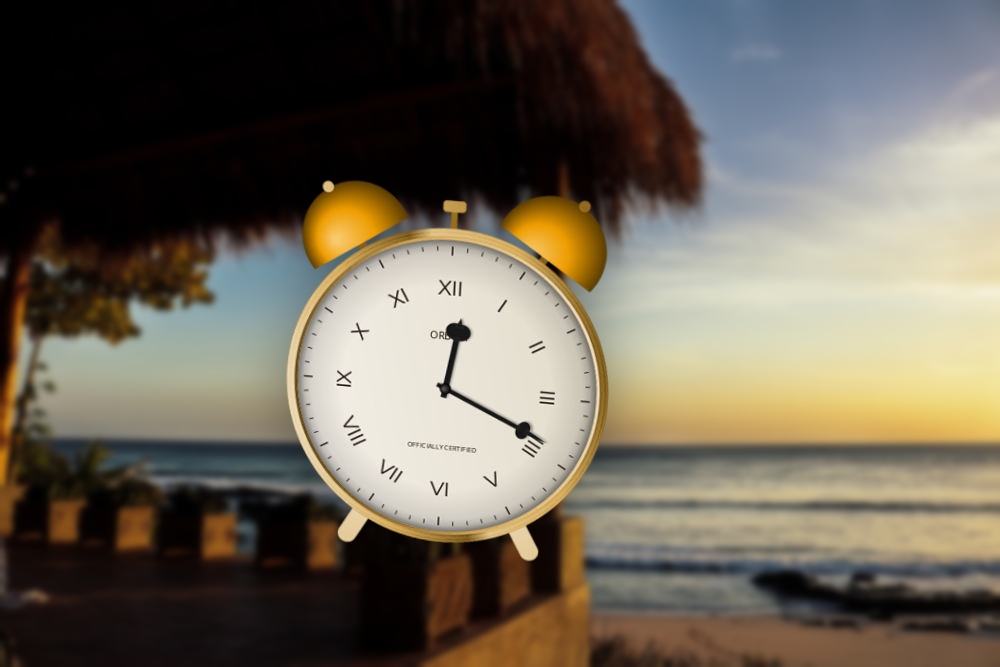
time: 12:19
